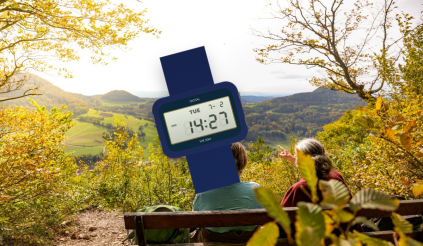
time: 14:27
